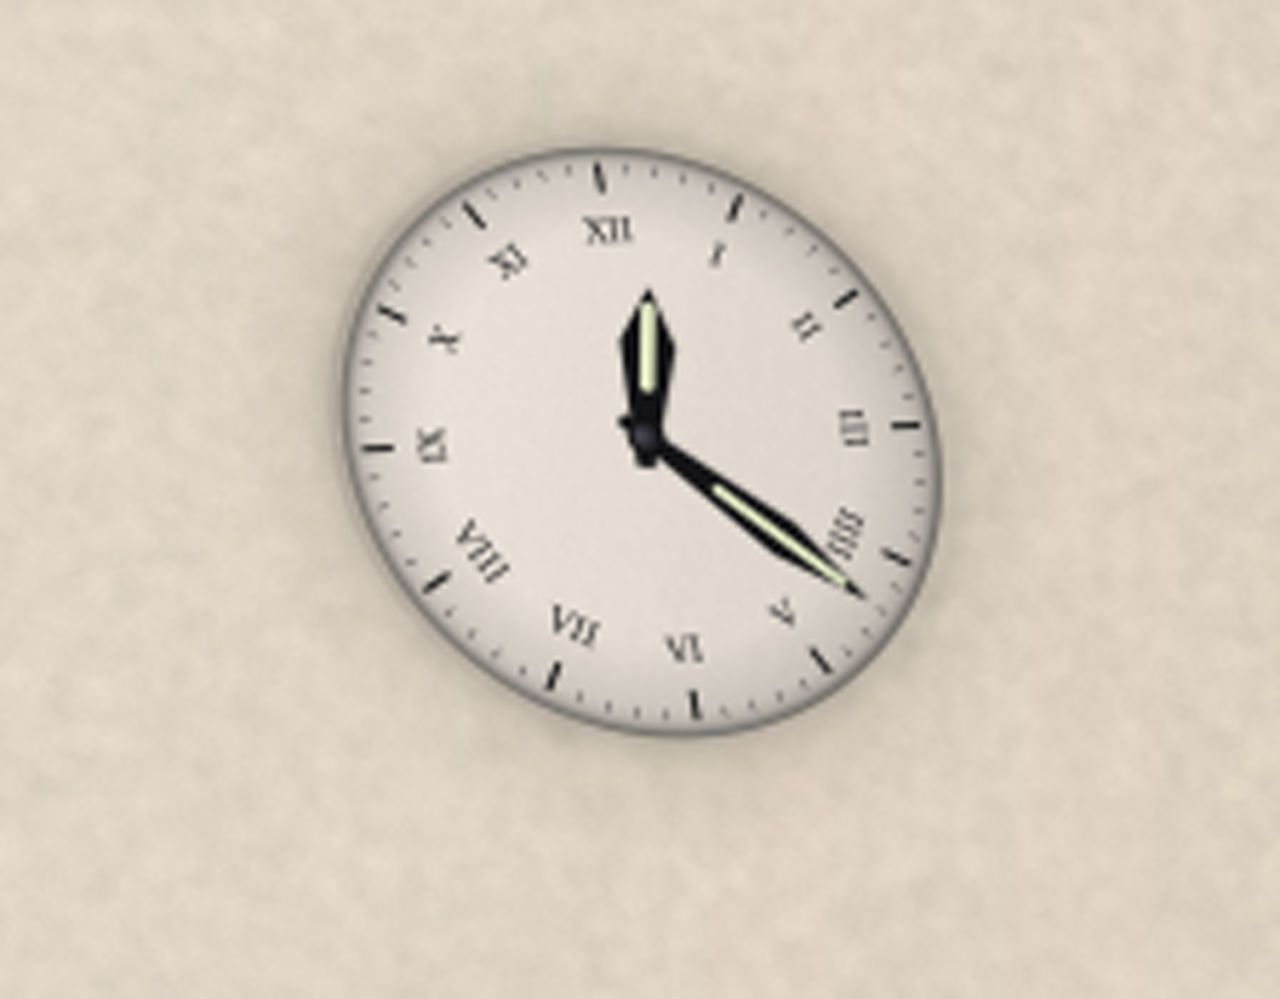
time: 12:22
